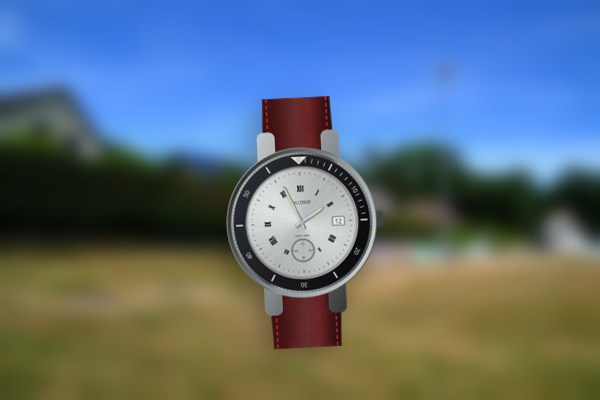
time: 1:56
